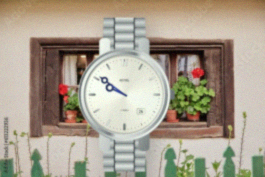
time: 9:51
